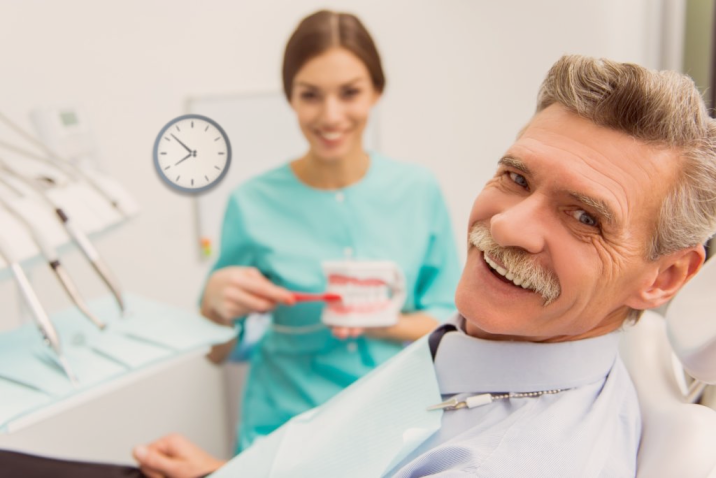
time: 7:52
